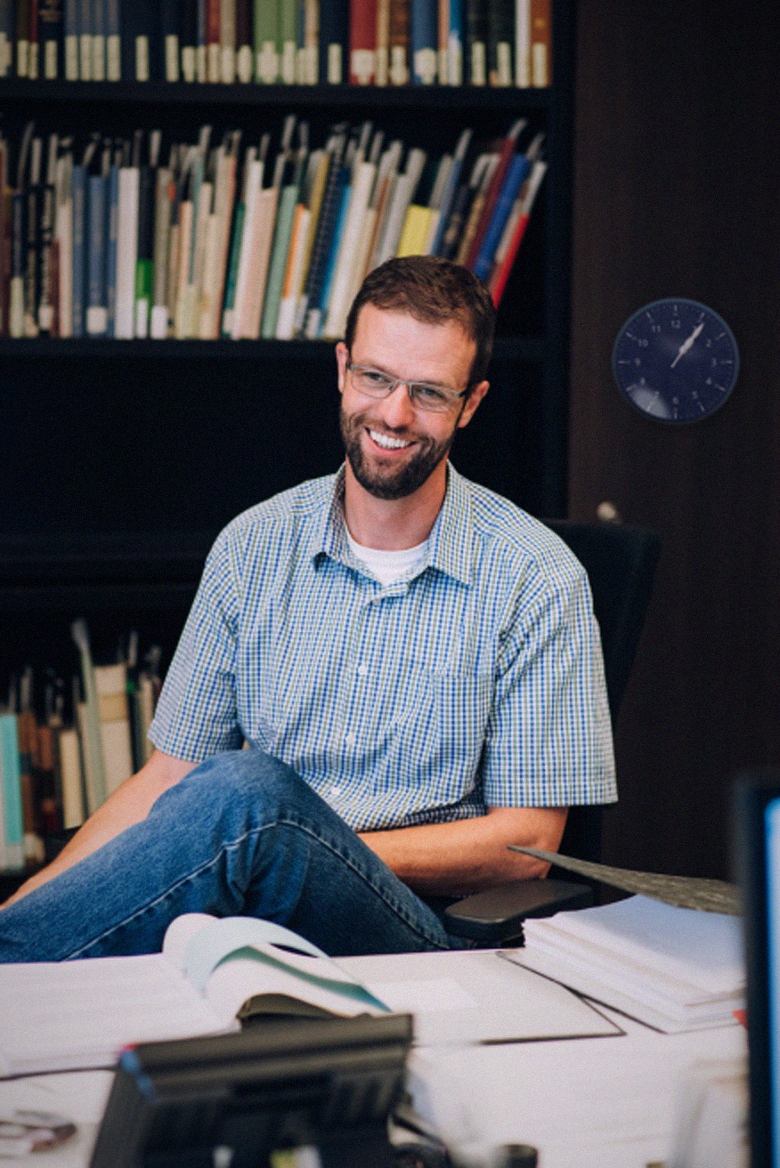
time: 1:06
